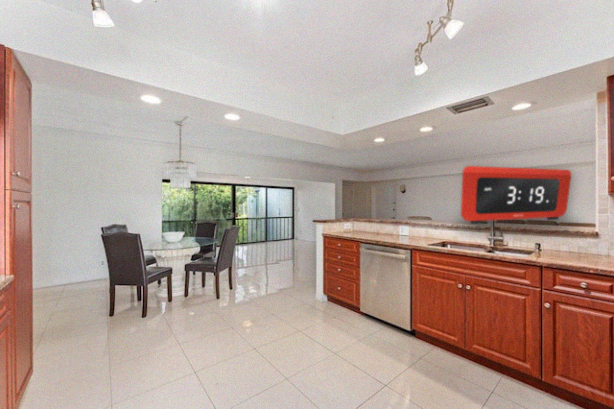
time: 3:19
